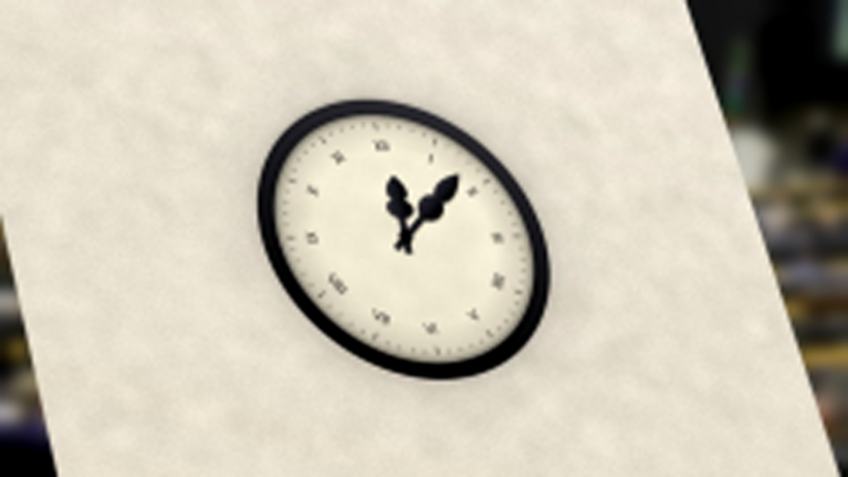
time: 12:08
